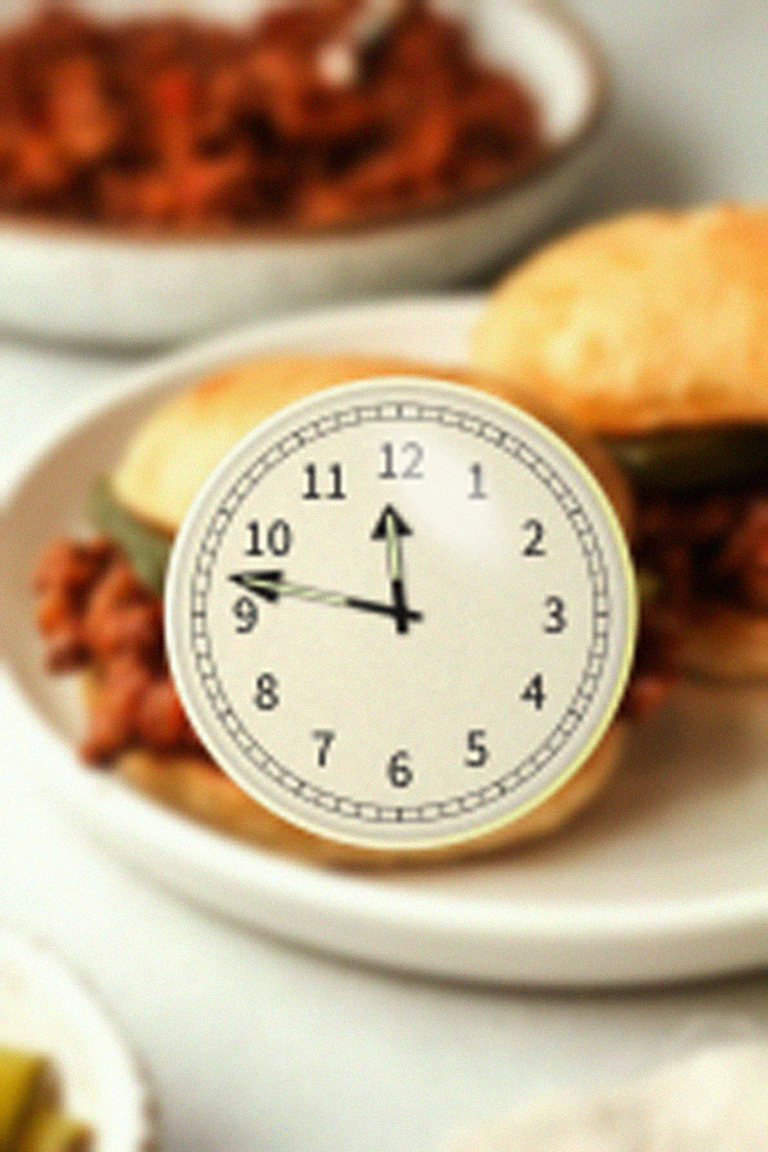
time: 11:47
